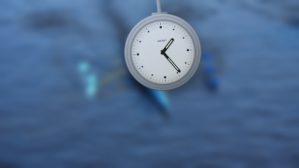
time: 1:24
